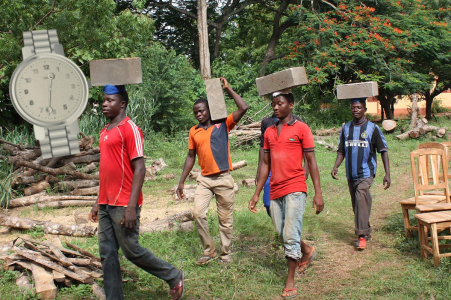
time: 12:32
